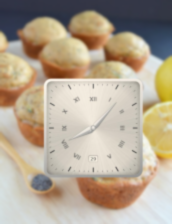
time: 8:07
